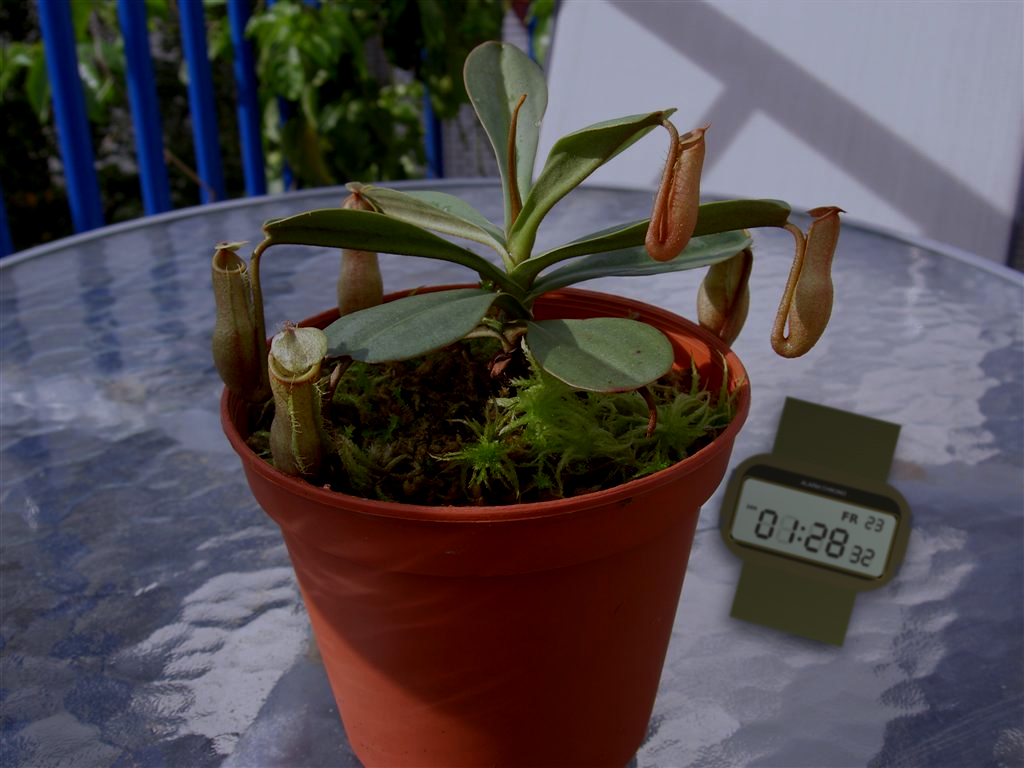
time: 1:28:32
